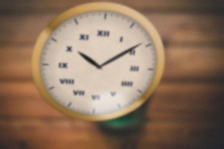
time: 10:09
